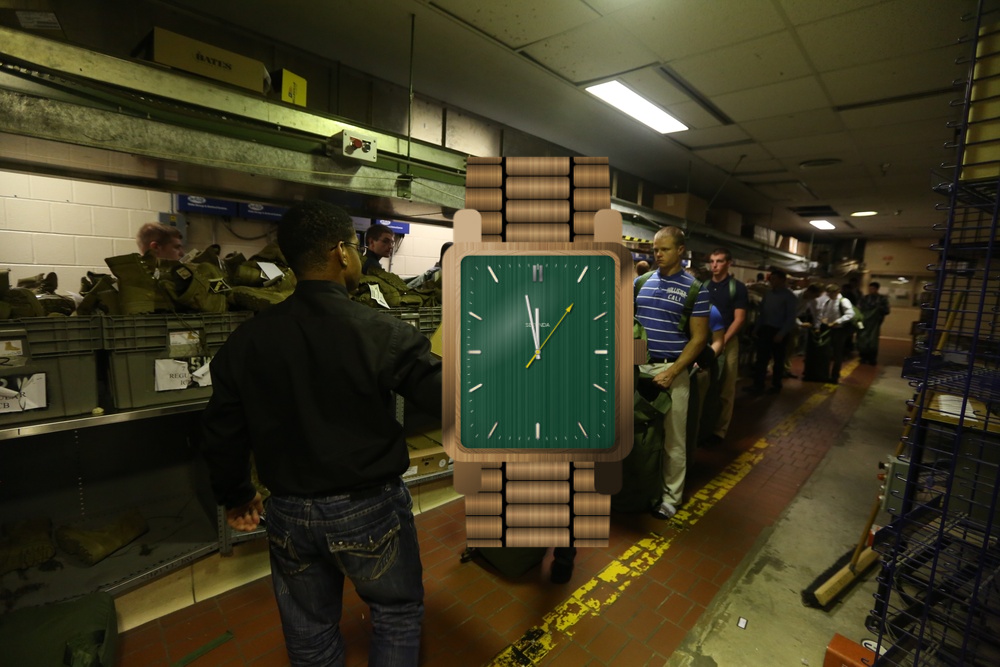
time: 11:58:06
